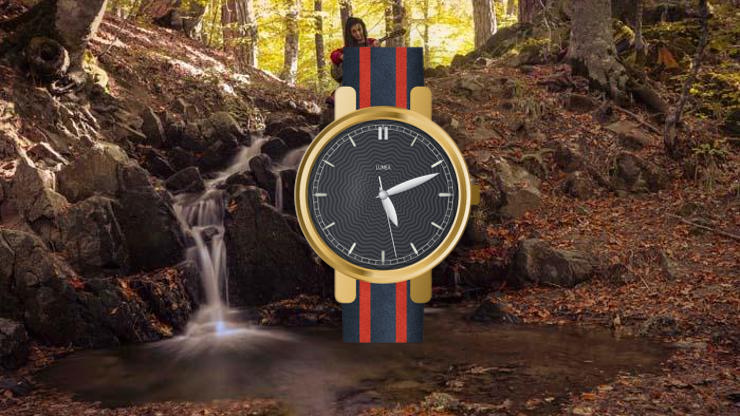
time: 5:11:28
